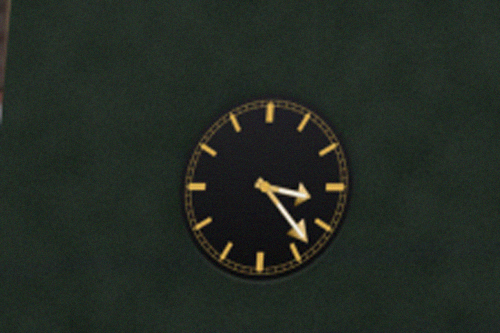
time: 3:23
